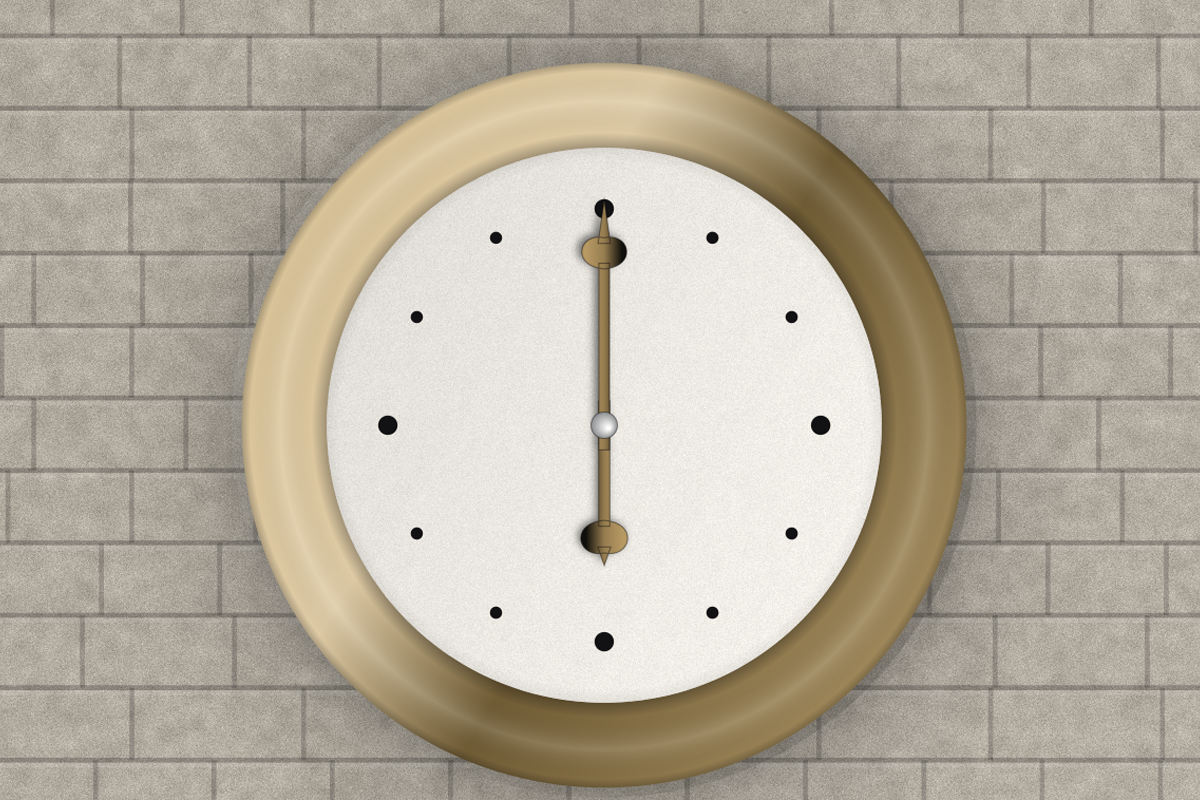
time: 6:00
